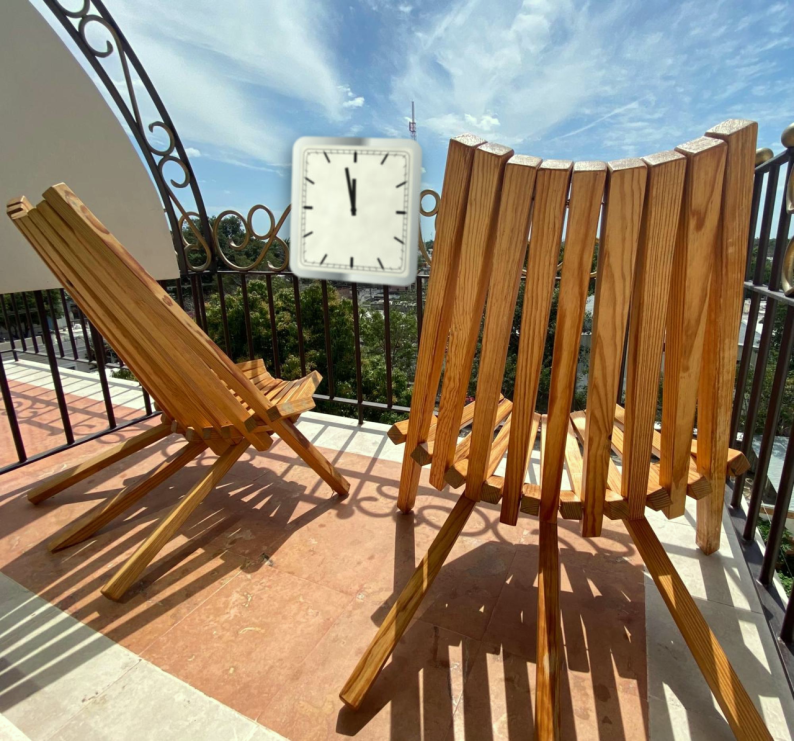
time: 11:58
